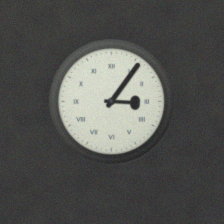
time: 3:06
